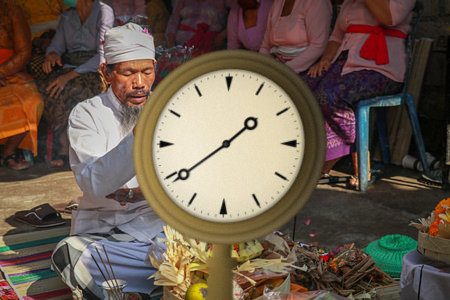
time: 1:39
